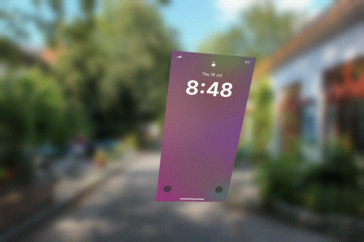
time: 8:48
